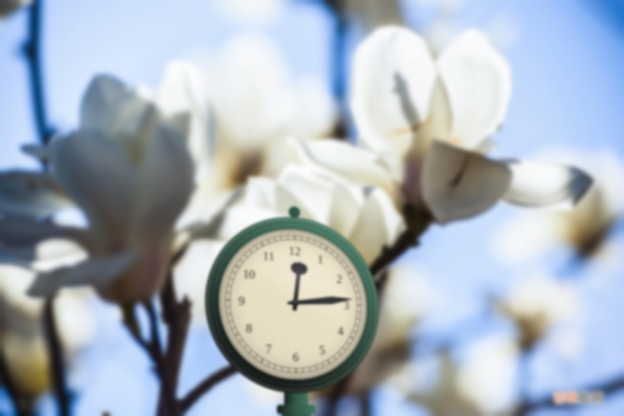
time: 12:14
